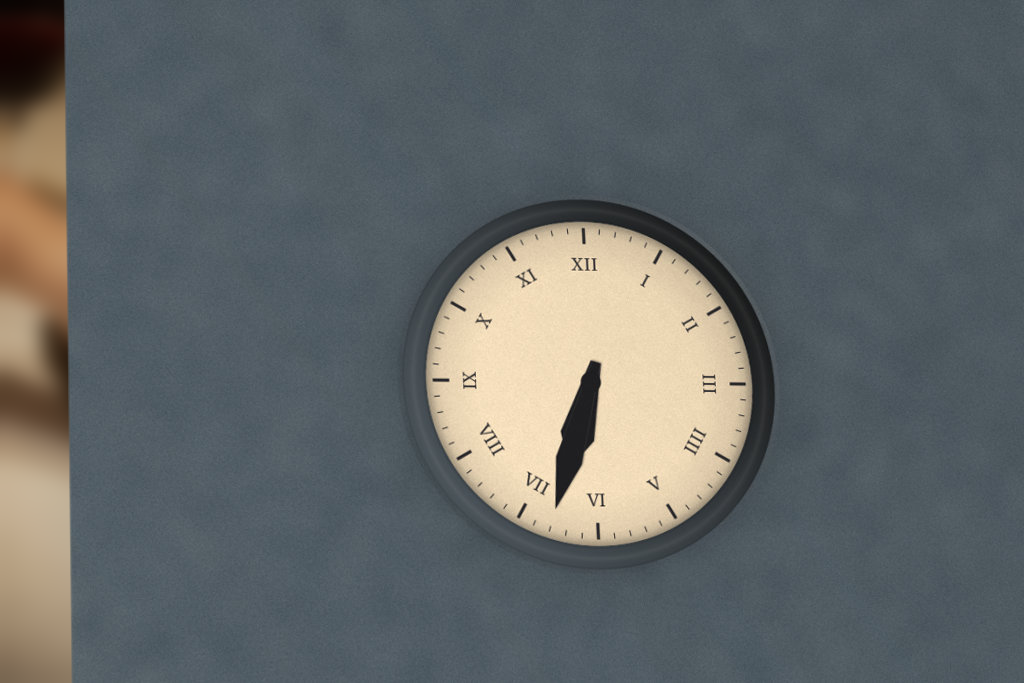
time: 6:33
